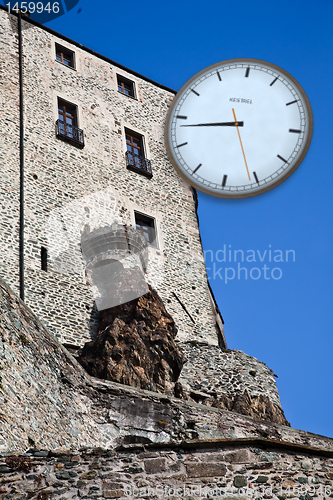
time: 8:43:26
